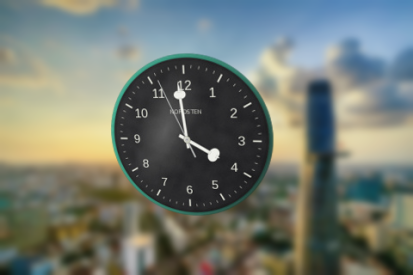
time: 3:58:56
